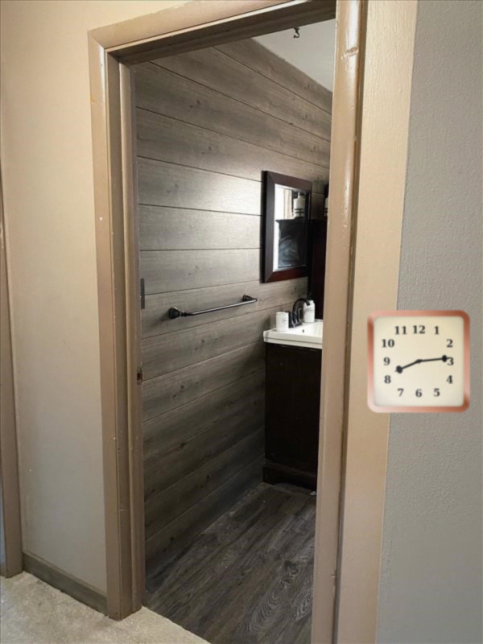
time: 8:14
